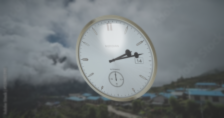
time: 2:13
